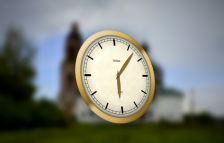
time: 6:07
